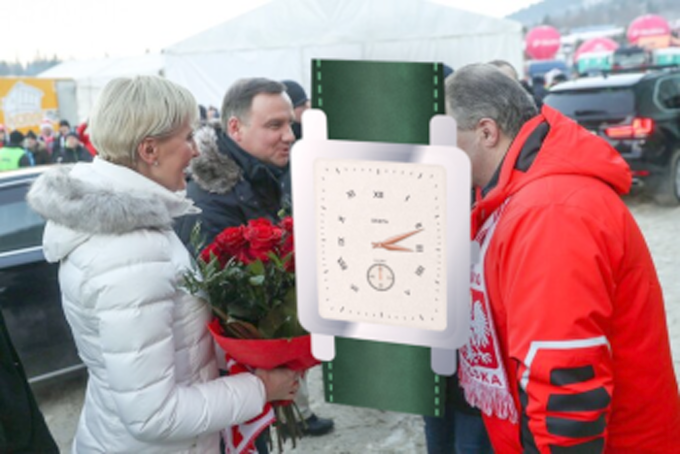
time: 3:11
